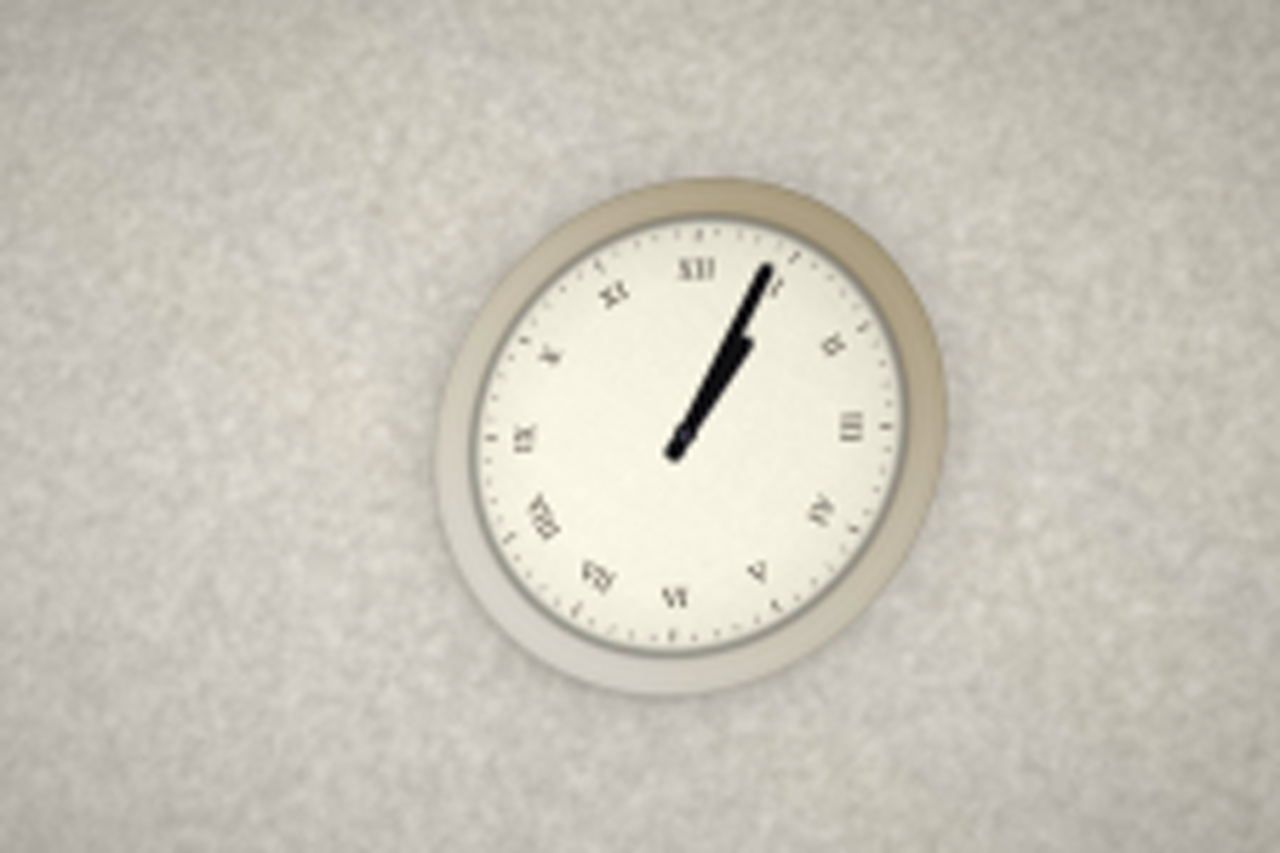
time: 1:04
